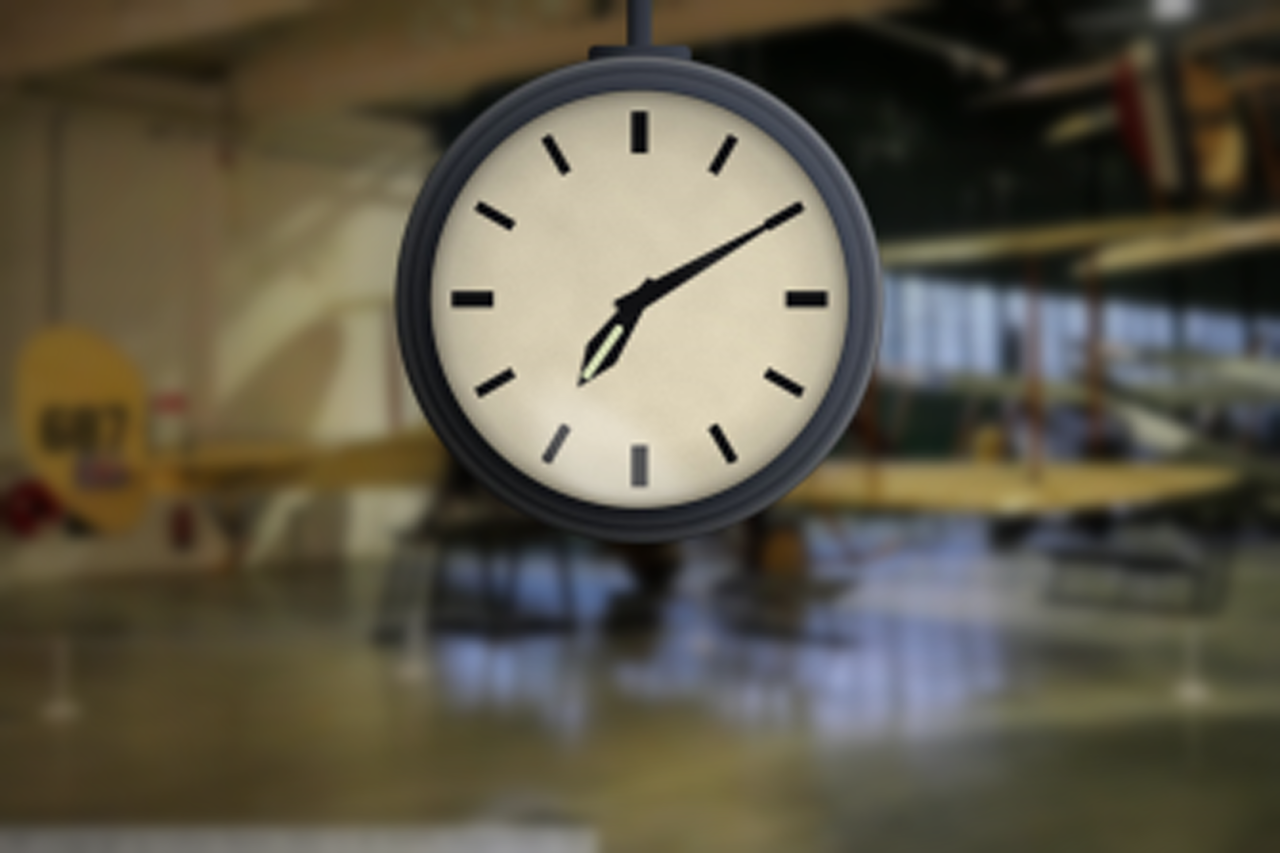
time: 7:10
